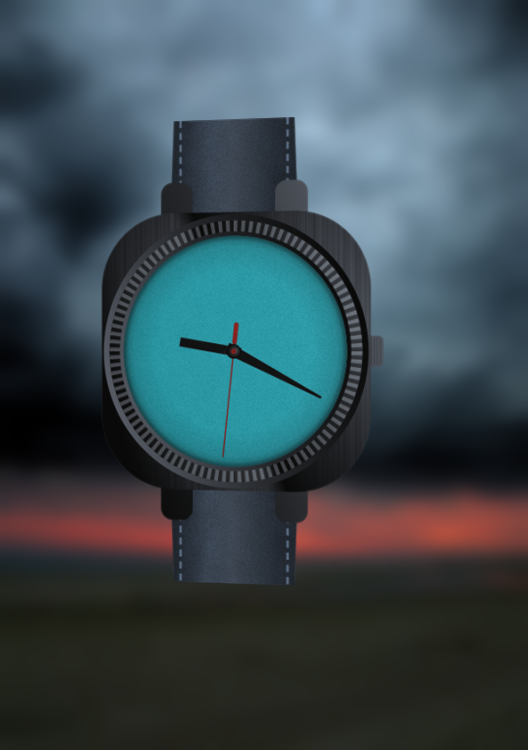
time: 9:19:31
